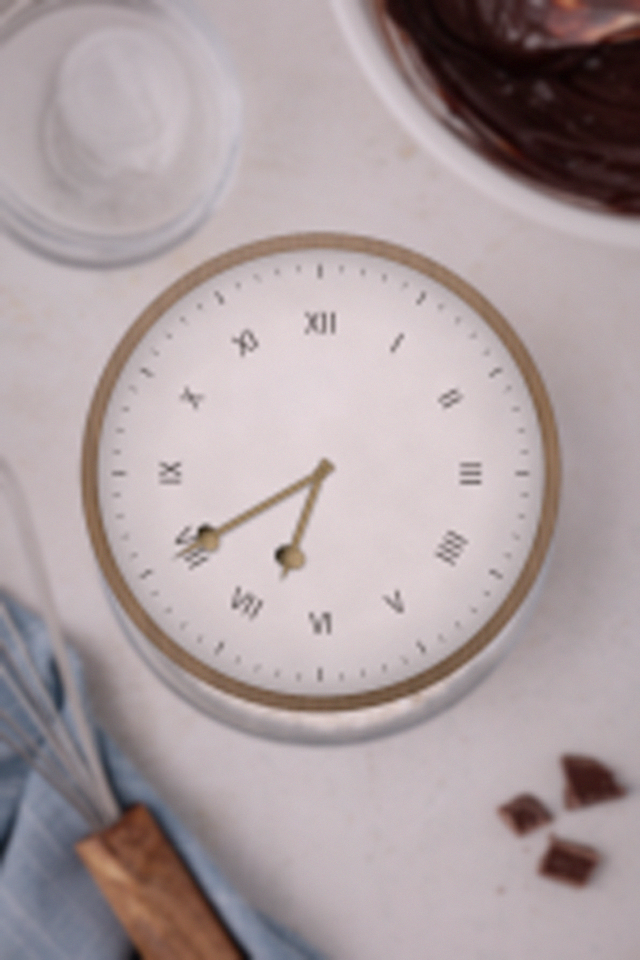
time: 6:40
